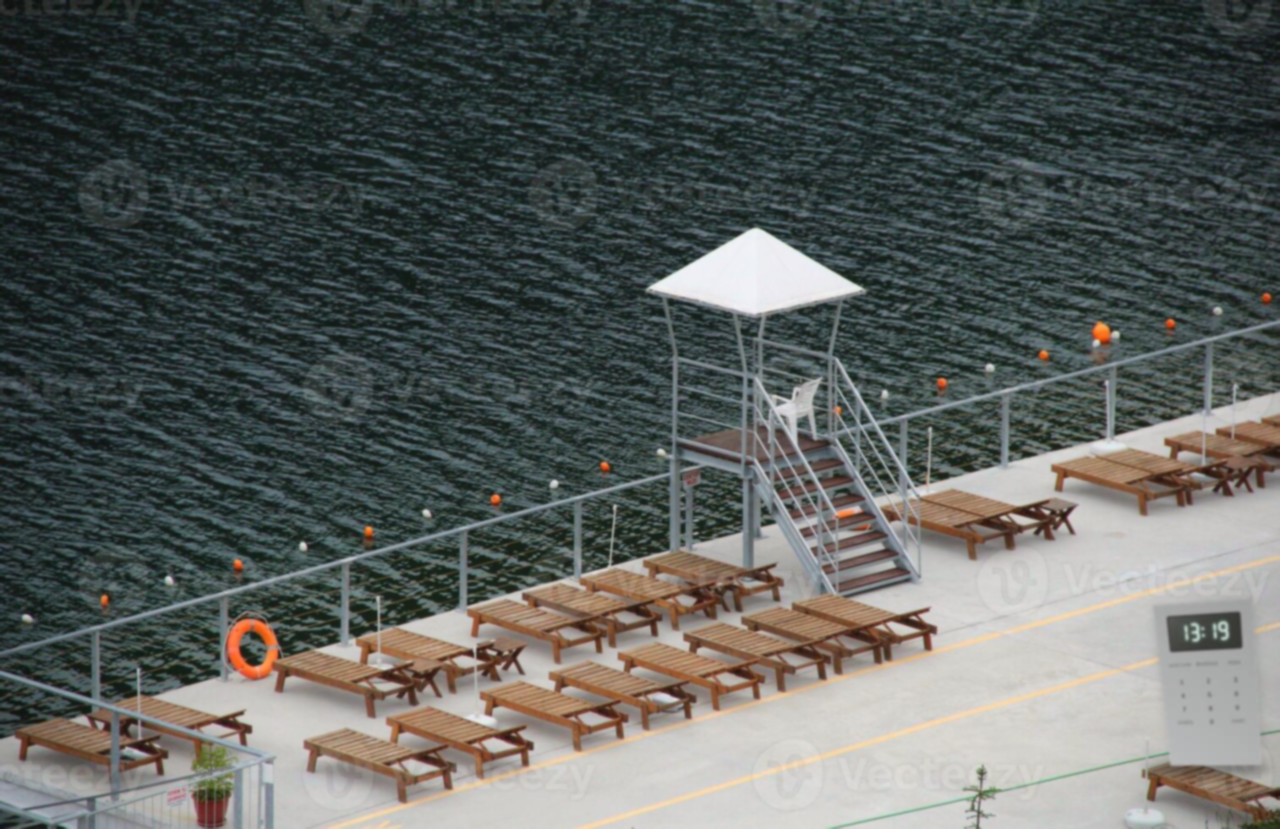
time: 13:19
